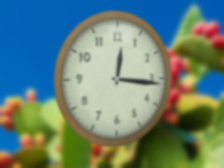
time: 12:16
